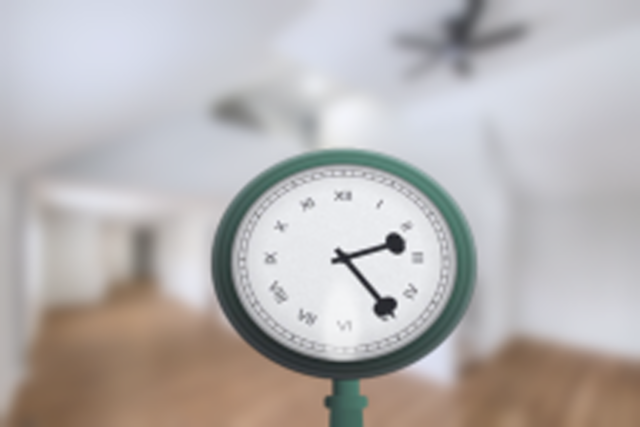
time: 2:24
